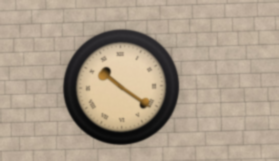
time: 10:21
